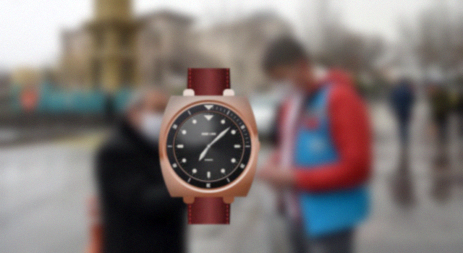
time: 7:08
